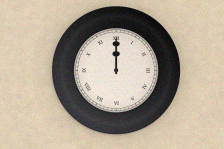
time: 12:00
